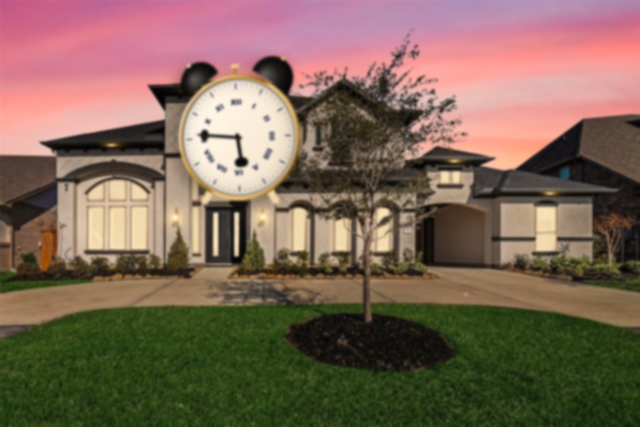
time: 5:46
